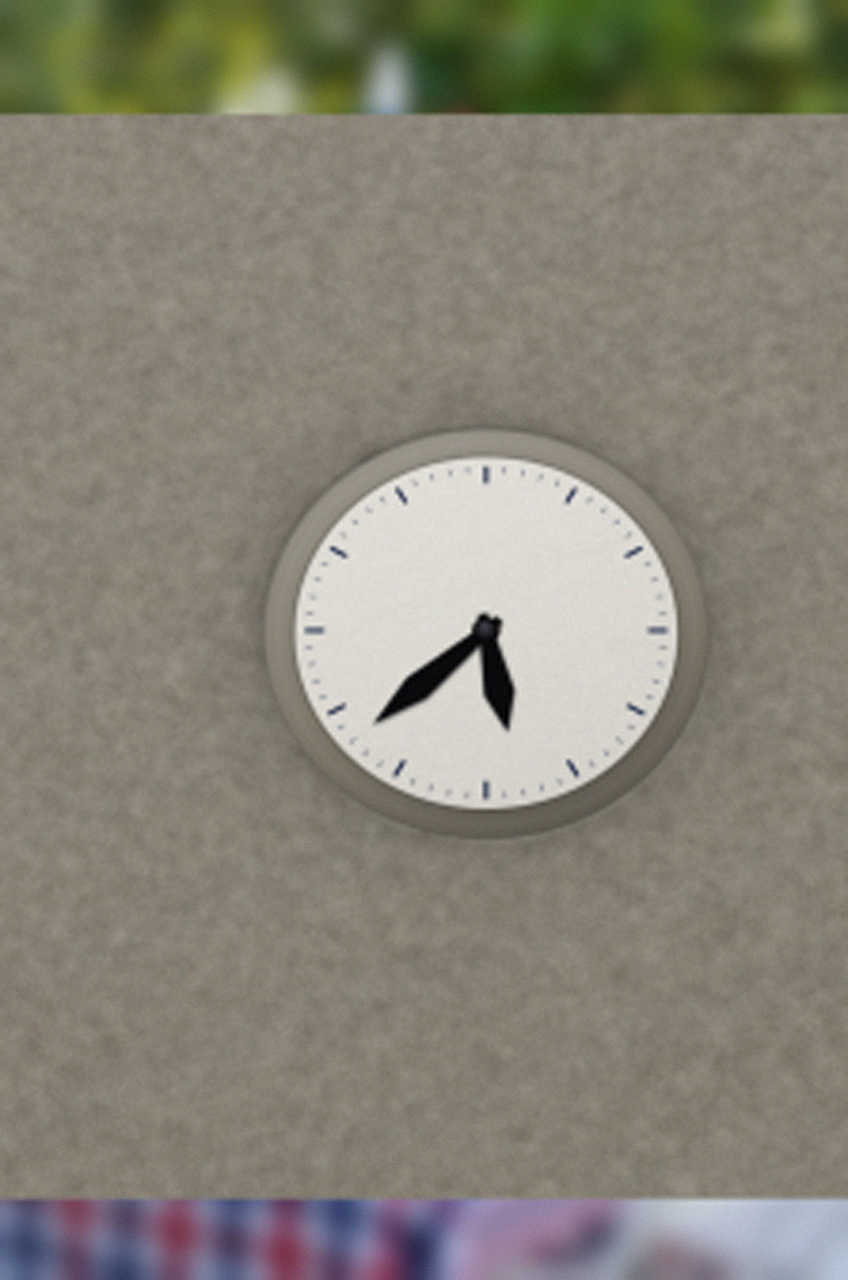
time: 5:38
